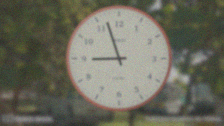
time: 8:57
